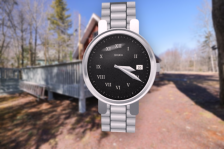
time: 3:20
